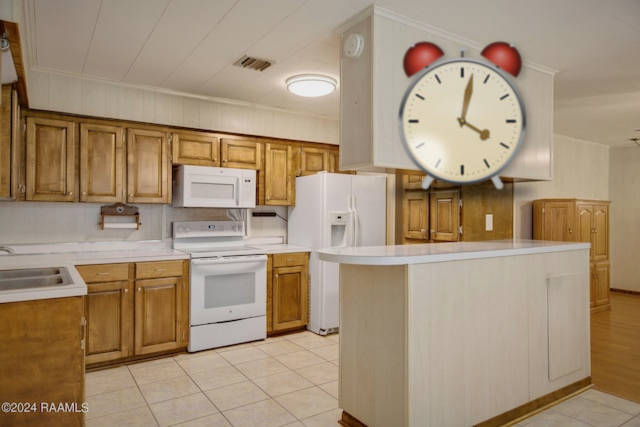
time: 4:02
